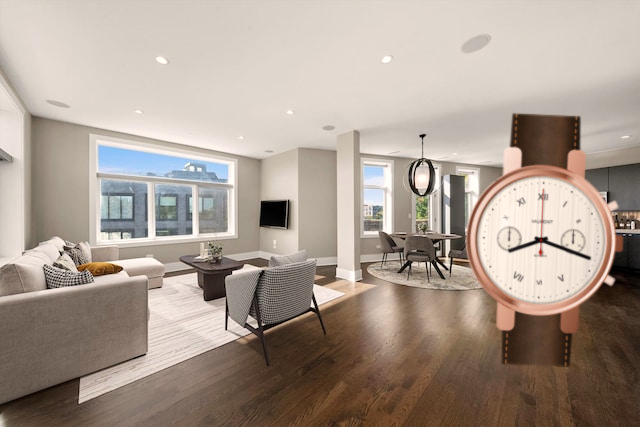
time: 8:18
